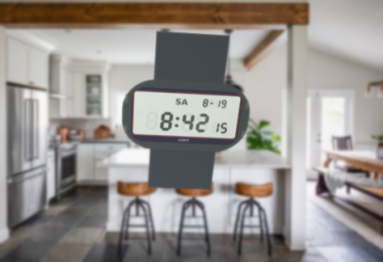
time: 8:42:15
